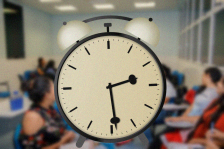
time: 2:29
